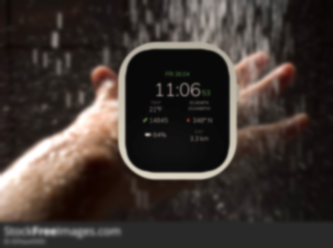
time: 11:06
